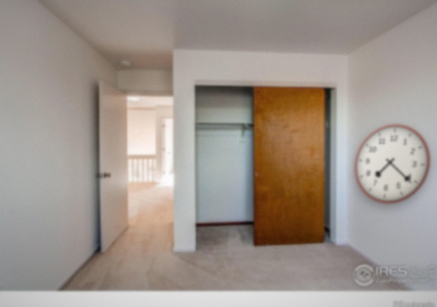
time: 7:21
